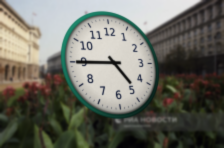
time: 4:45
